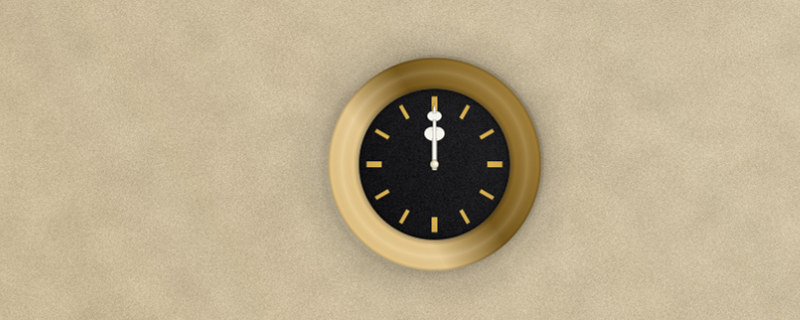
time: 12:00
